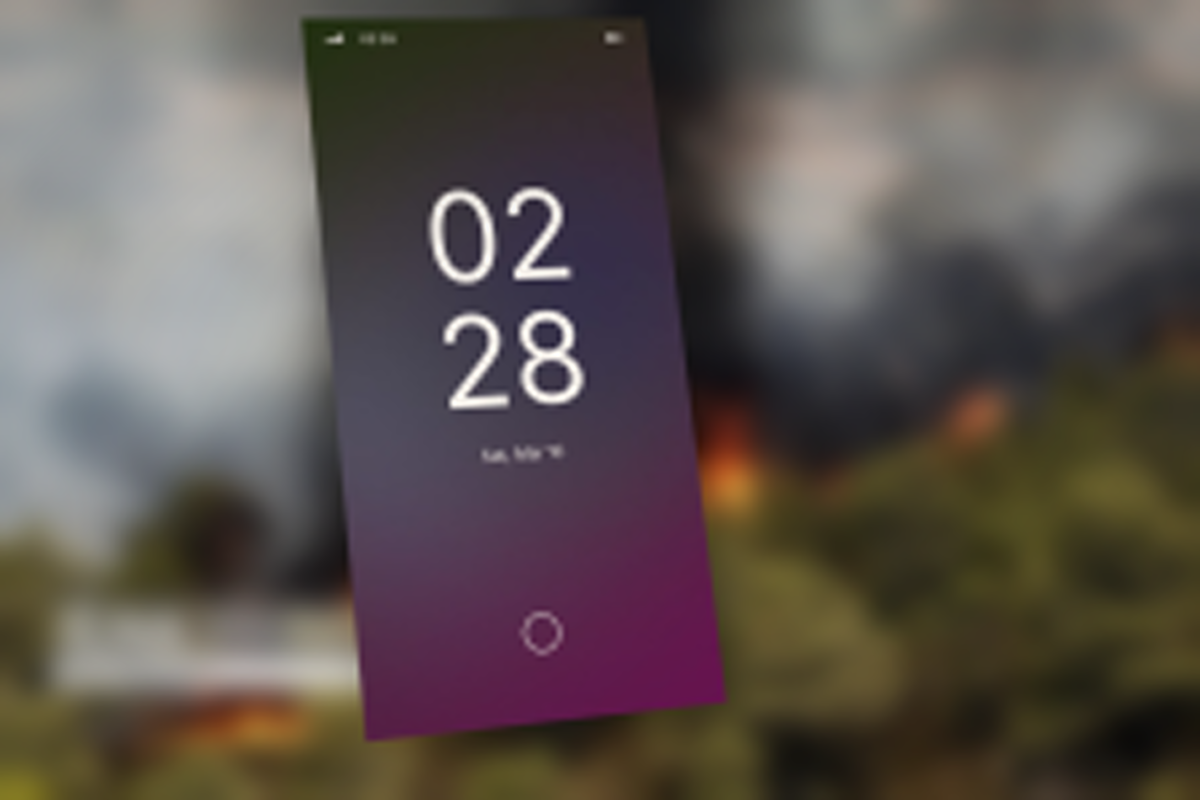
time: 2:28
